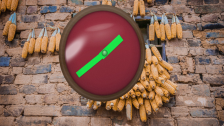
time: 1:39
